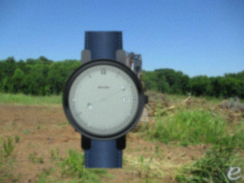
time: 8:10
